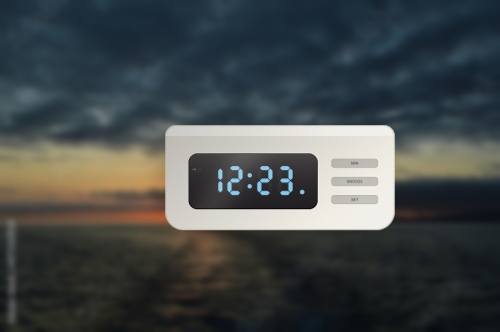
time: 12:23
